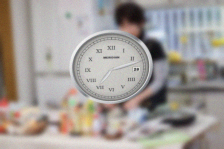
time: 7:12
